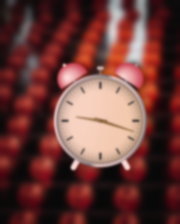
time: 9:18
